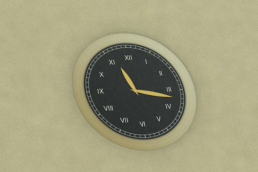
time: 11:17
